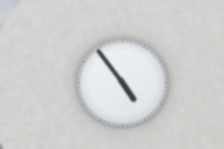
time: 4:54
